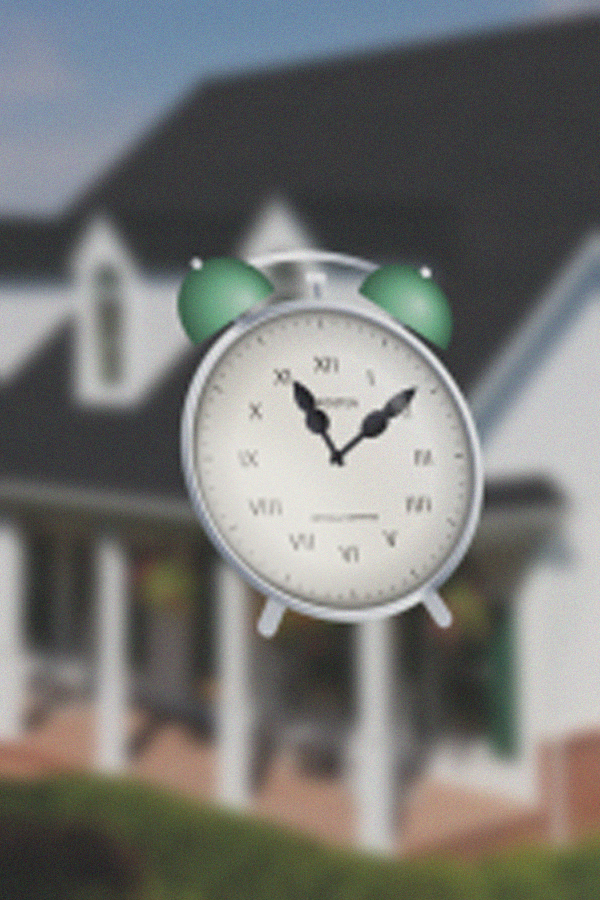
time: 11:09
